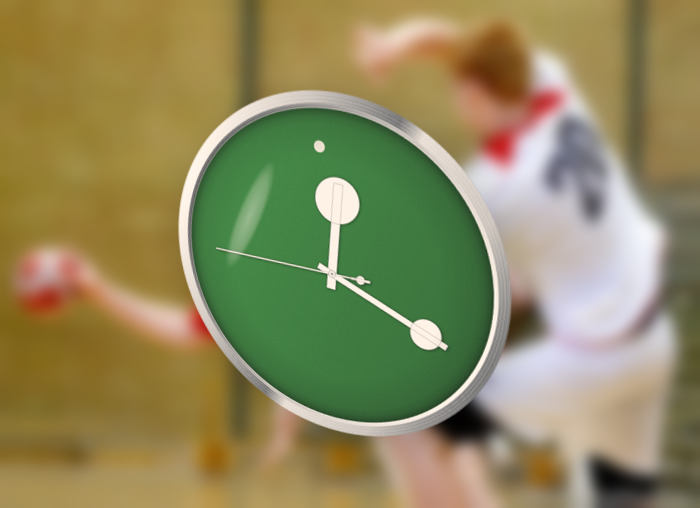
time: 12:19:46
